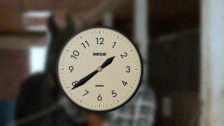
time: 1:39
